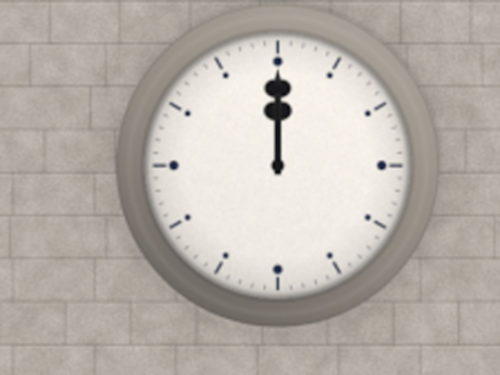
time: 12:00
